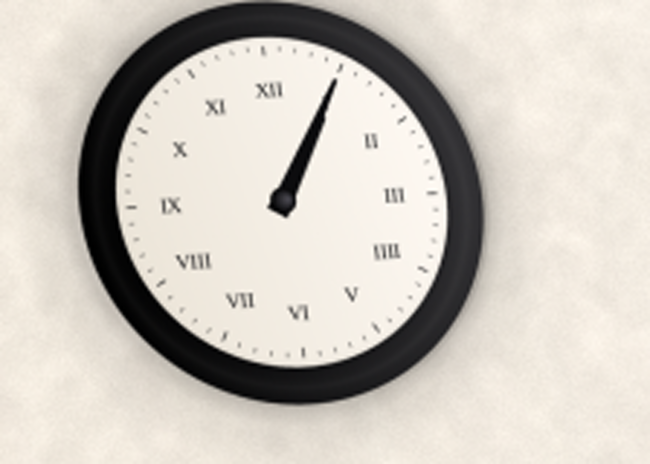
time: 1:05
